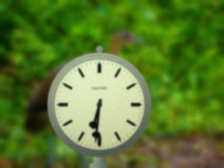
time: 6:31
